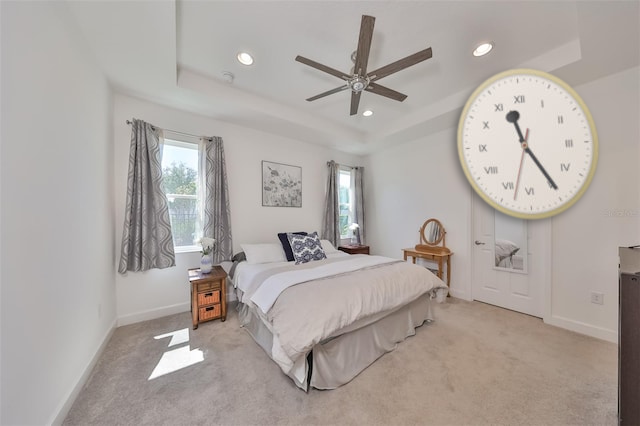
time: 11:24:33
